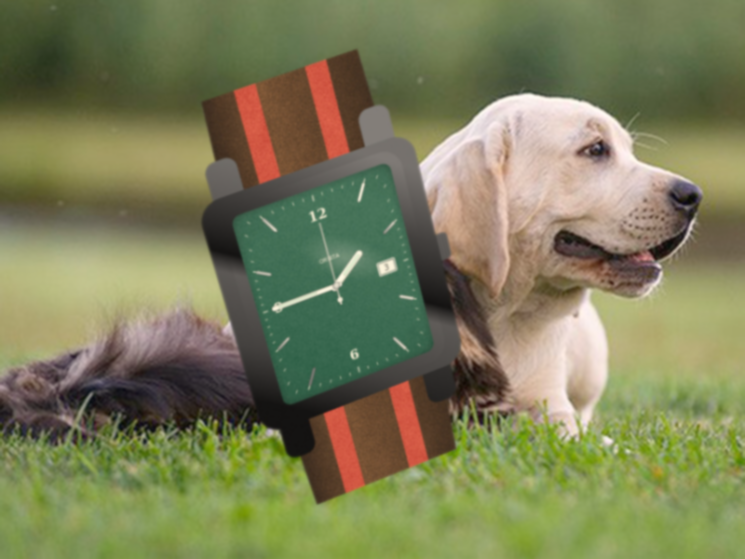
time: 1:45:00
